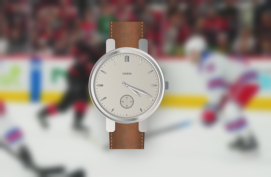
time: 4:19
